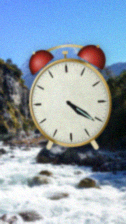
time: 4:21
